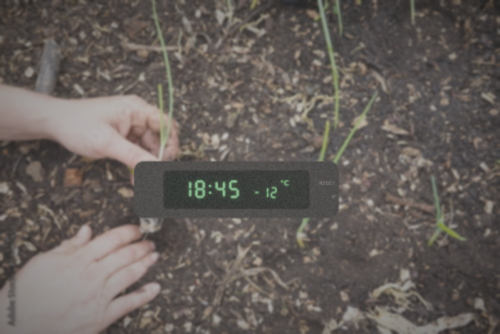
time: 18:45
